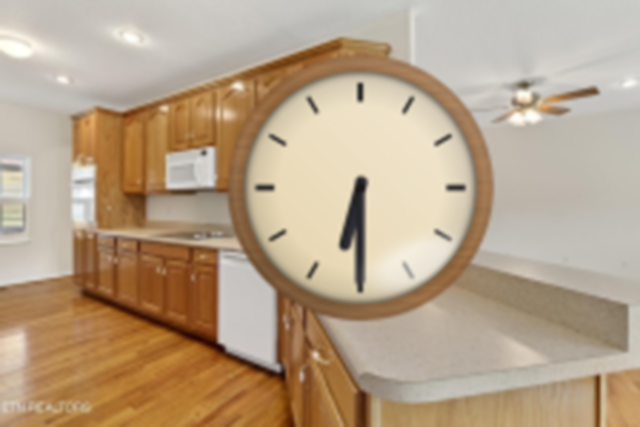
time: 6:30
